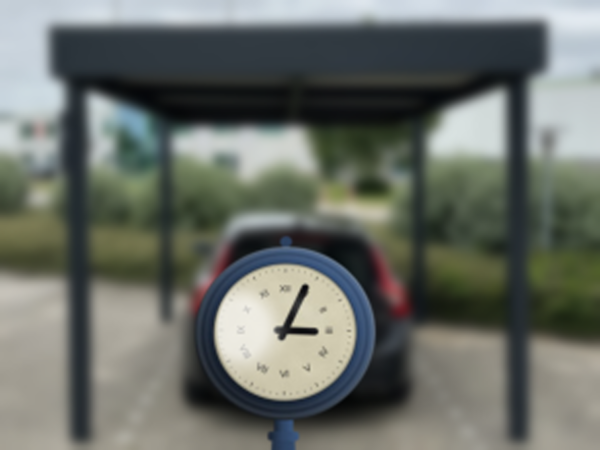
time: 3:04
